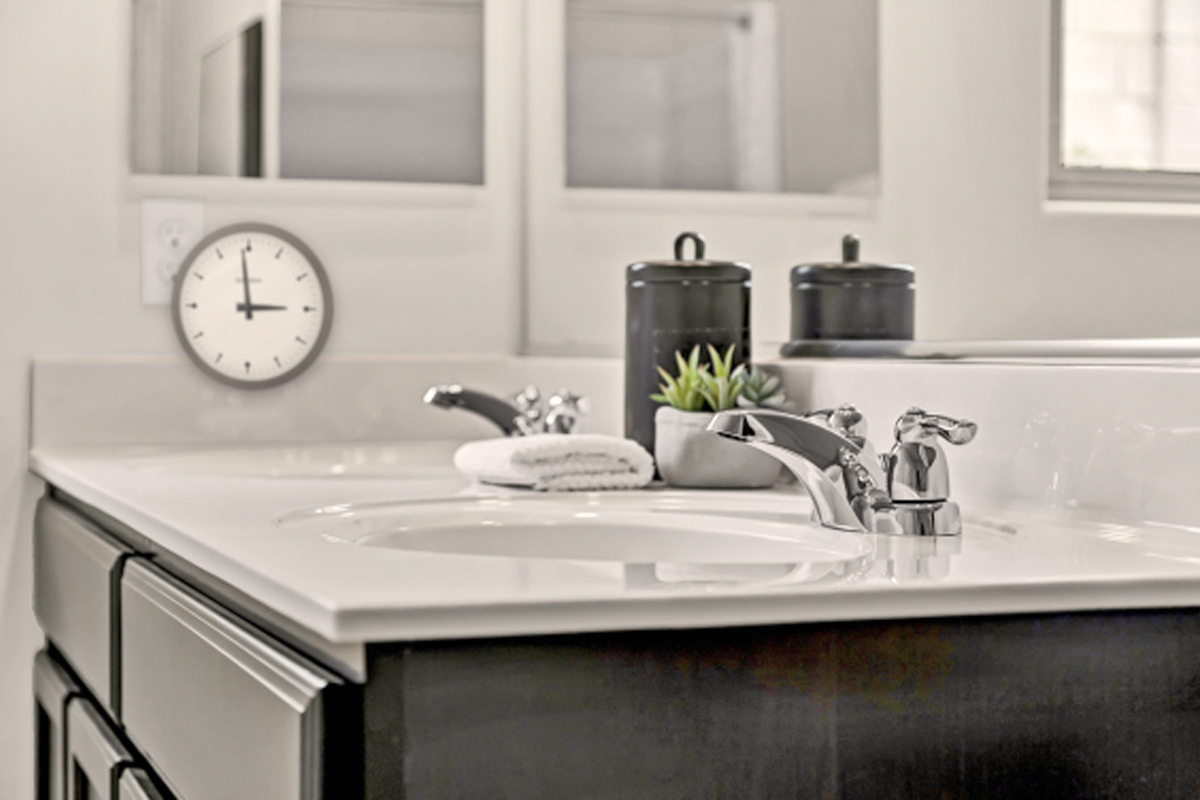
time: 2:59
